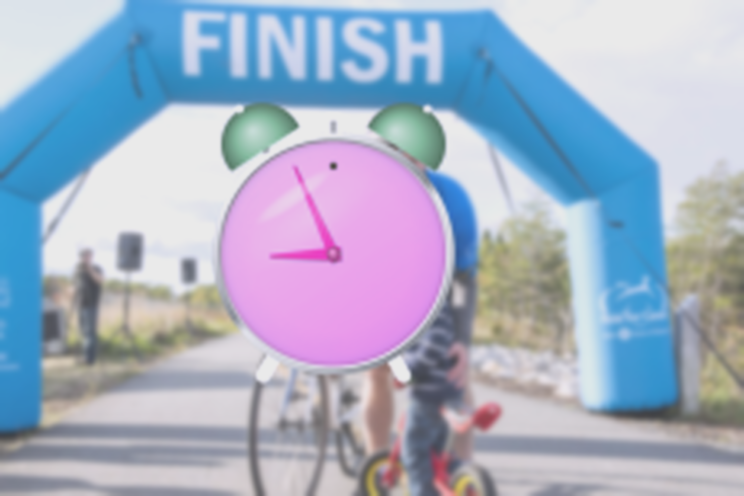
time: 8:56
